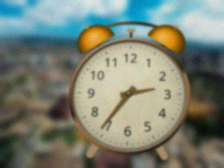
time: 2:36
